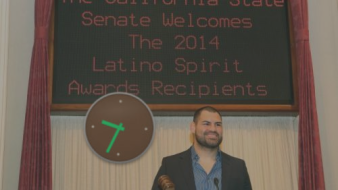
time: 9:34
